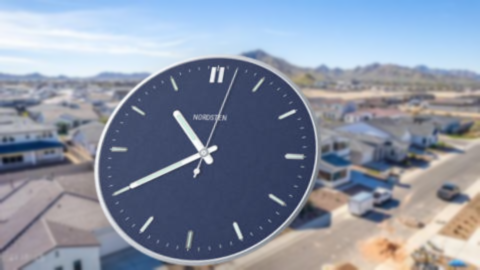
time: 10:40:02
